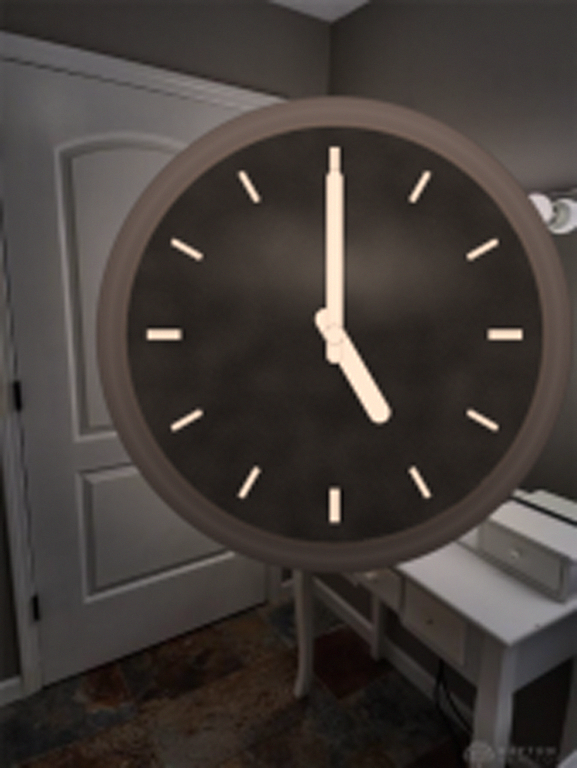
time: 5:00
